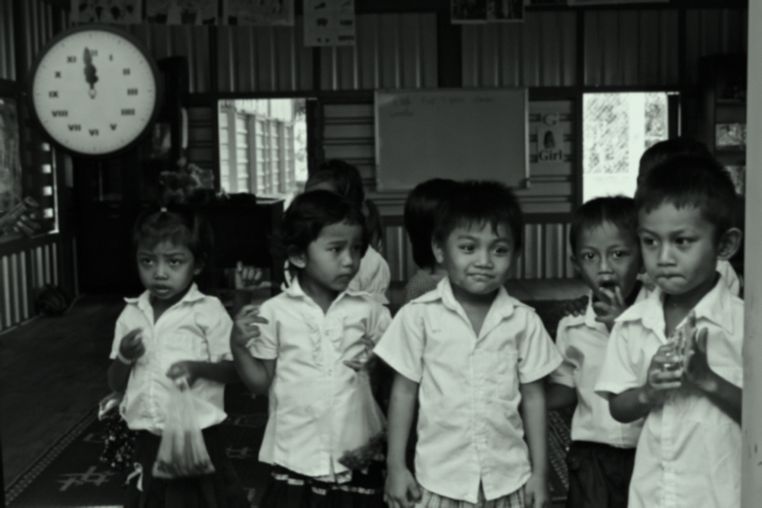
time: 11:59
